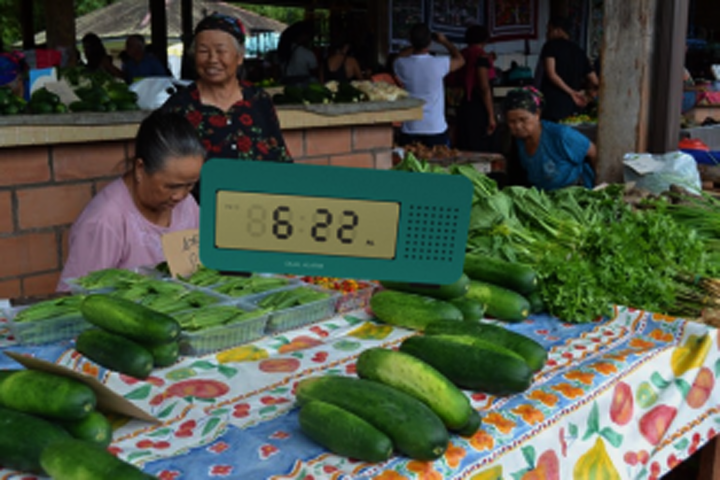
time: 6:22
